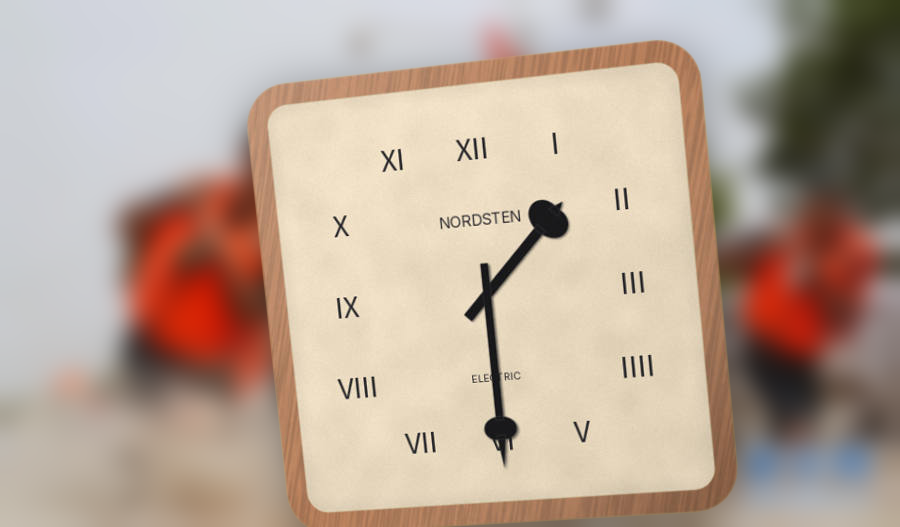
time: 1:30
